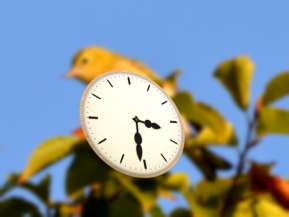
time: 3:31
